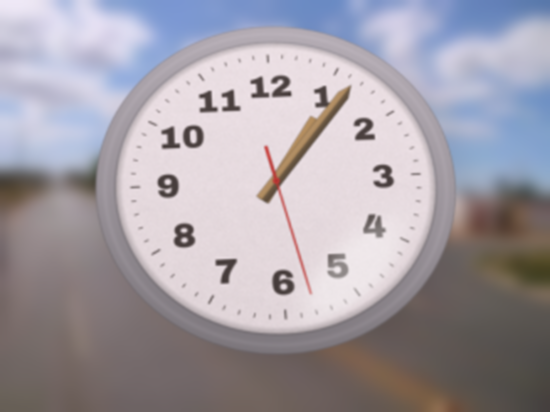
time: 1:06:28
